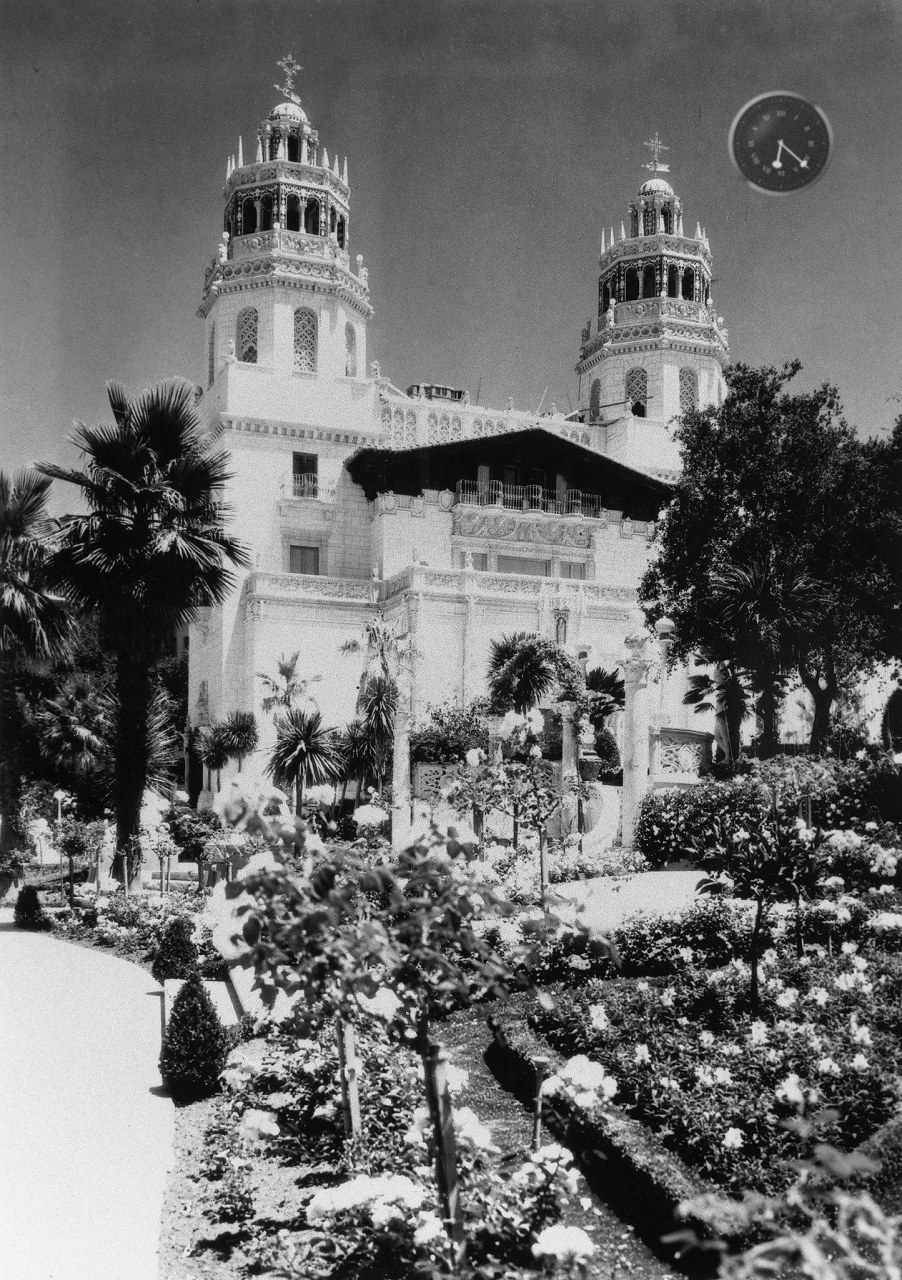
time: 6:22
